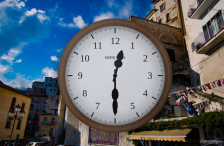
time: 12:30
